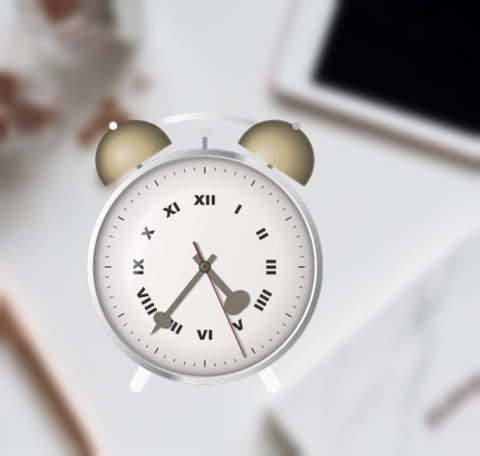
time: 4:36:26
